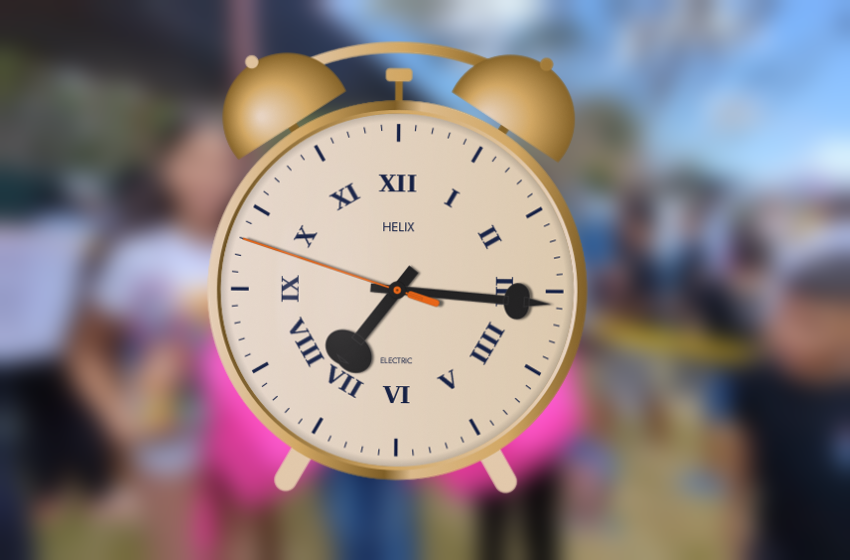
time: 7:15:48
